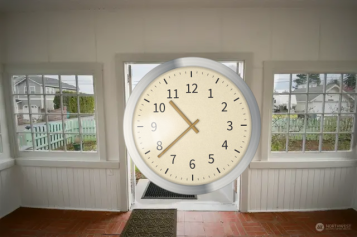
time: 10:38
